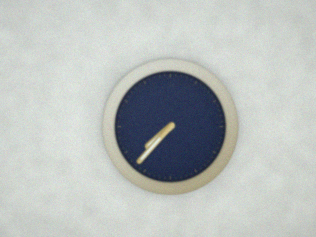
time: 7:37
